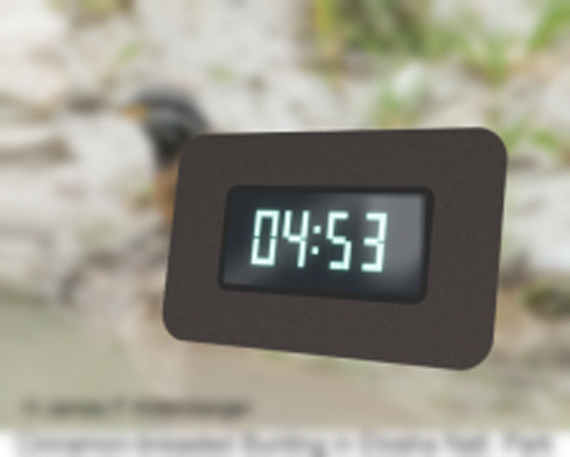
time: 4:53
